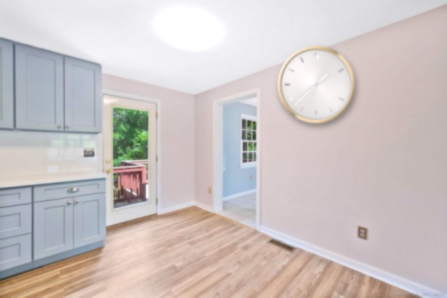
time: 1:38
